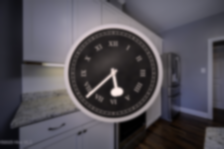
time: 5:38
